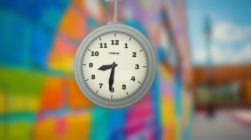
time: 8:31
